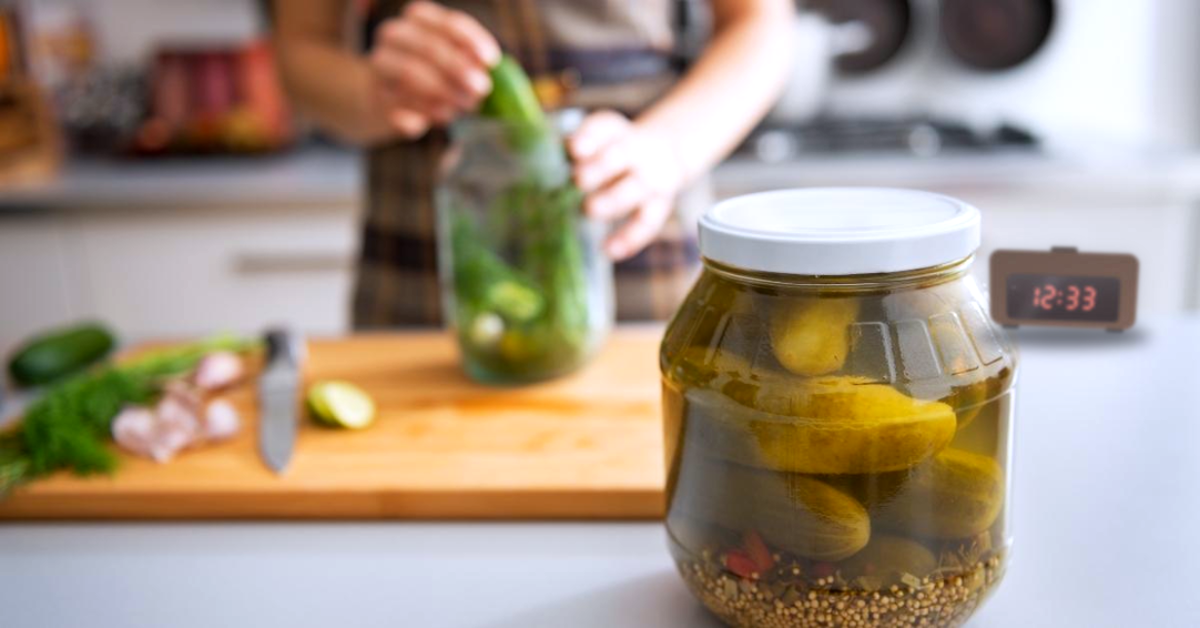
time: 12:33
